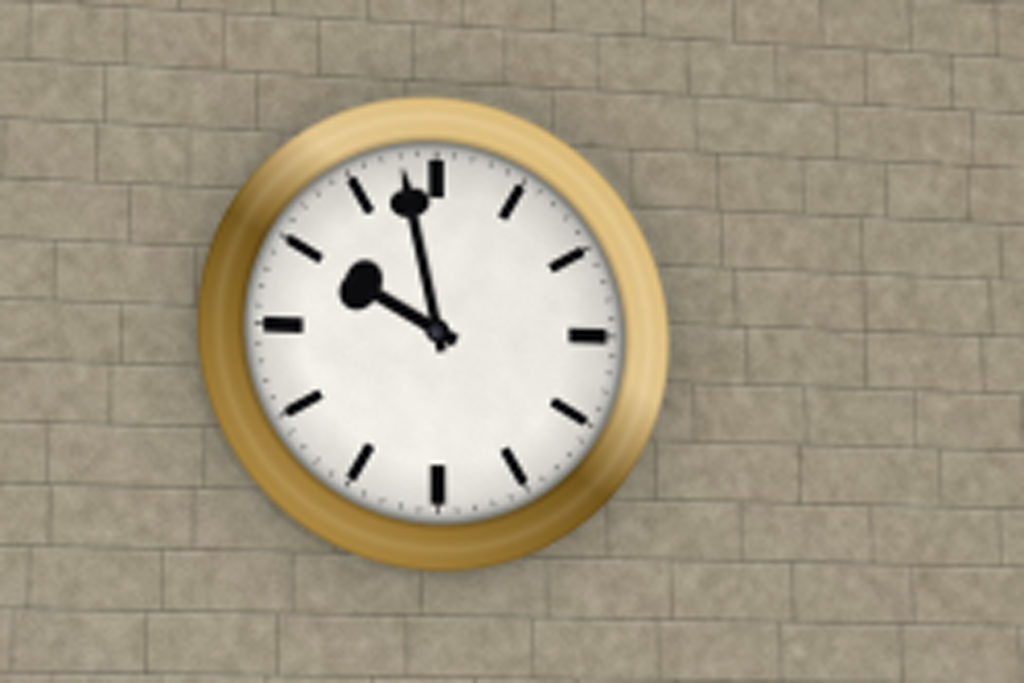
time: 9:58
